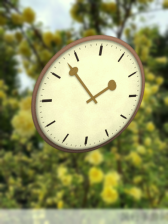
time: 1:53
